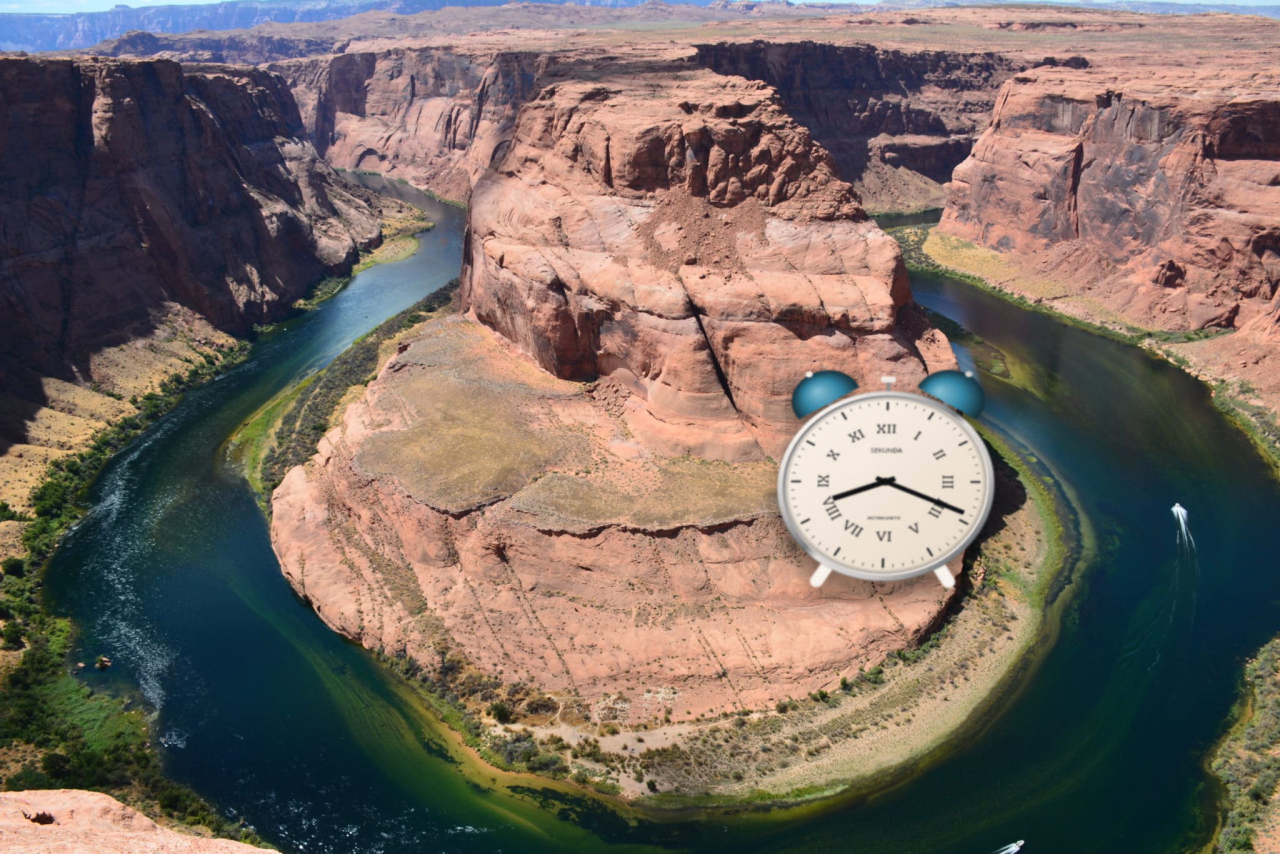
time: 8:19
